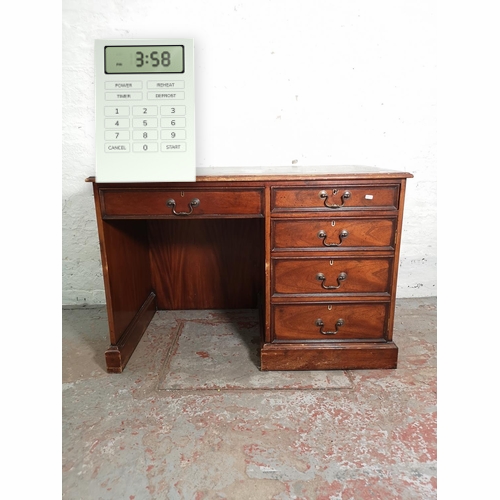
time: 3:58
